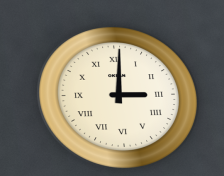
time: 3:01
